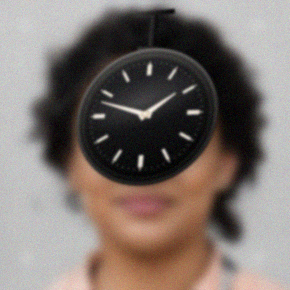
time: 1:48
